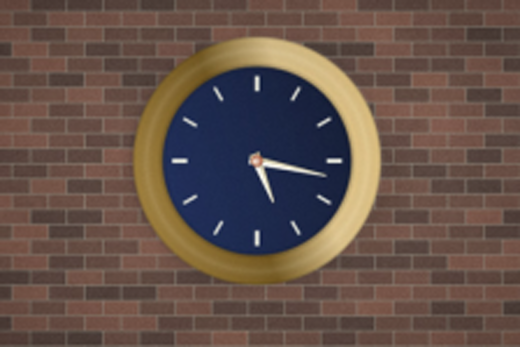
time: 5:17
